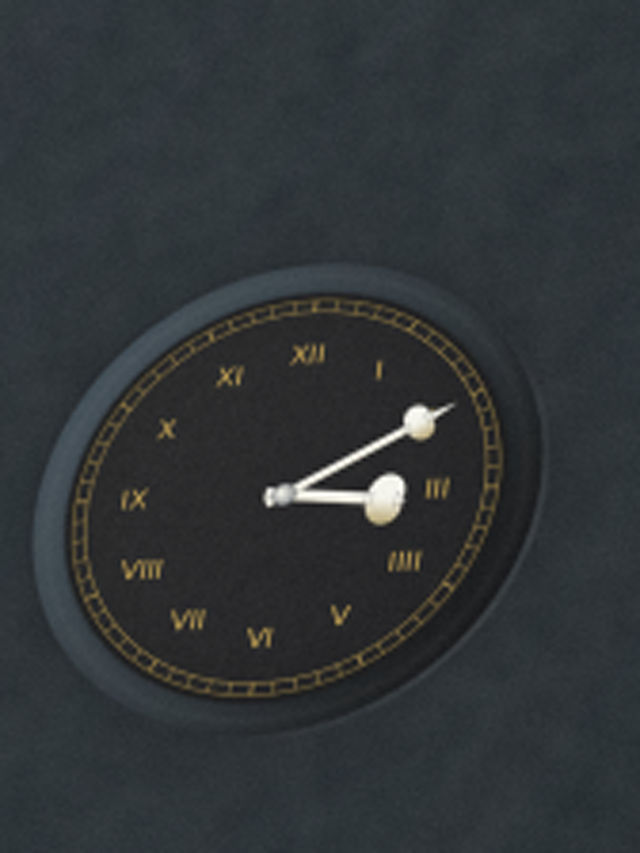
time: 3:10
